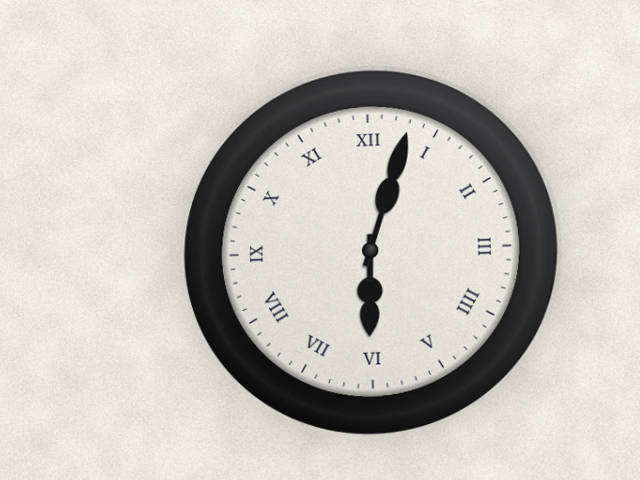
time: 6:03
